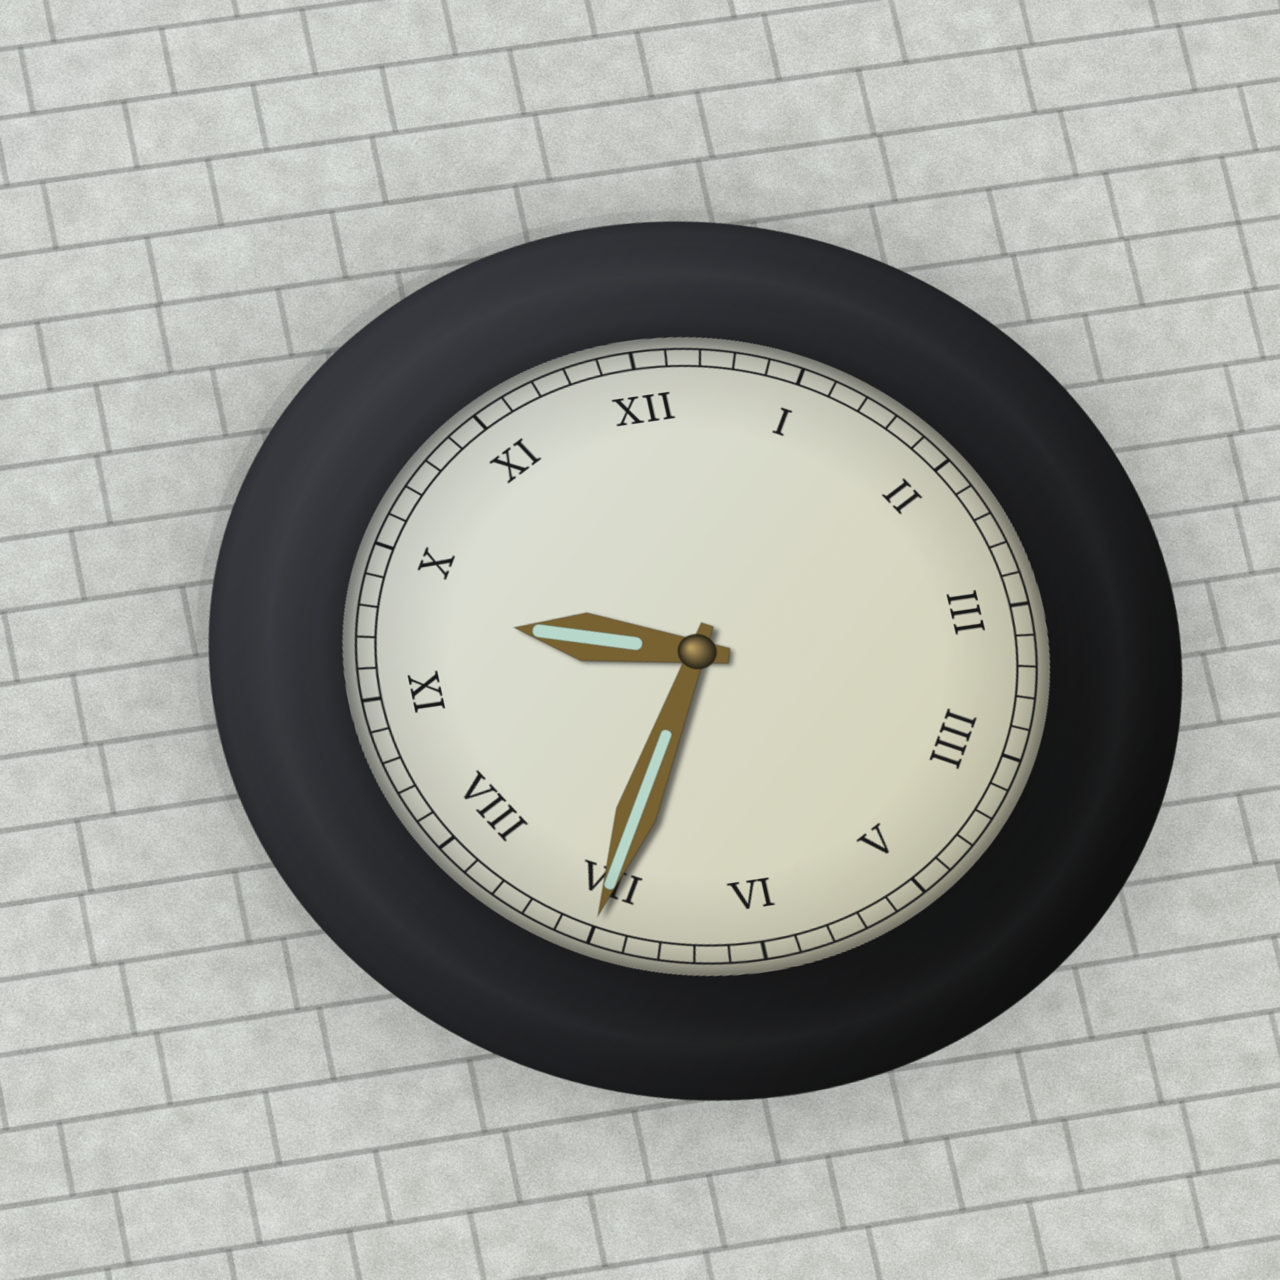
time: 9:35
